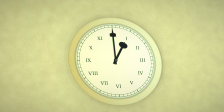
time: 1:00
